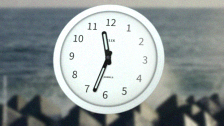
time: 11:33
